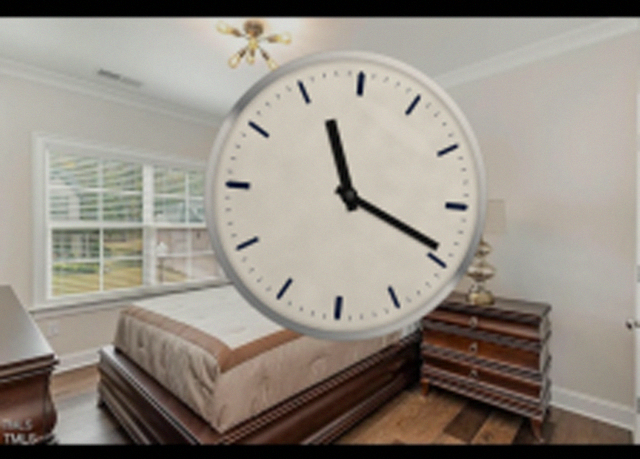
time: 11:19
